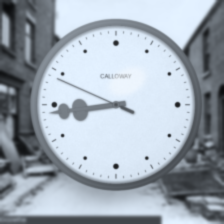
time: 8:43:49
